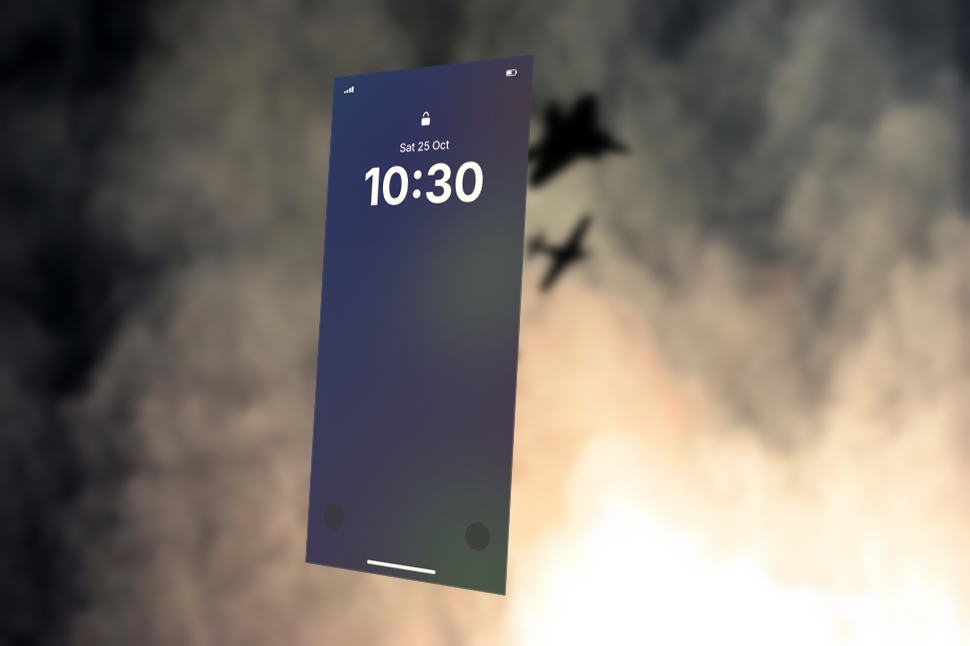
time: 10:30
